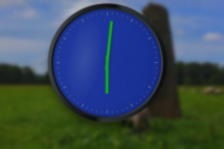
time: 6:01
